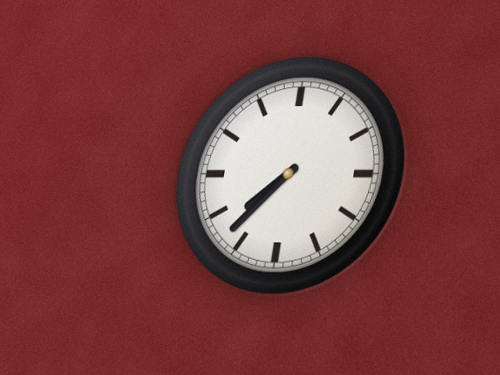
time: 7:37
